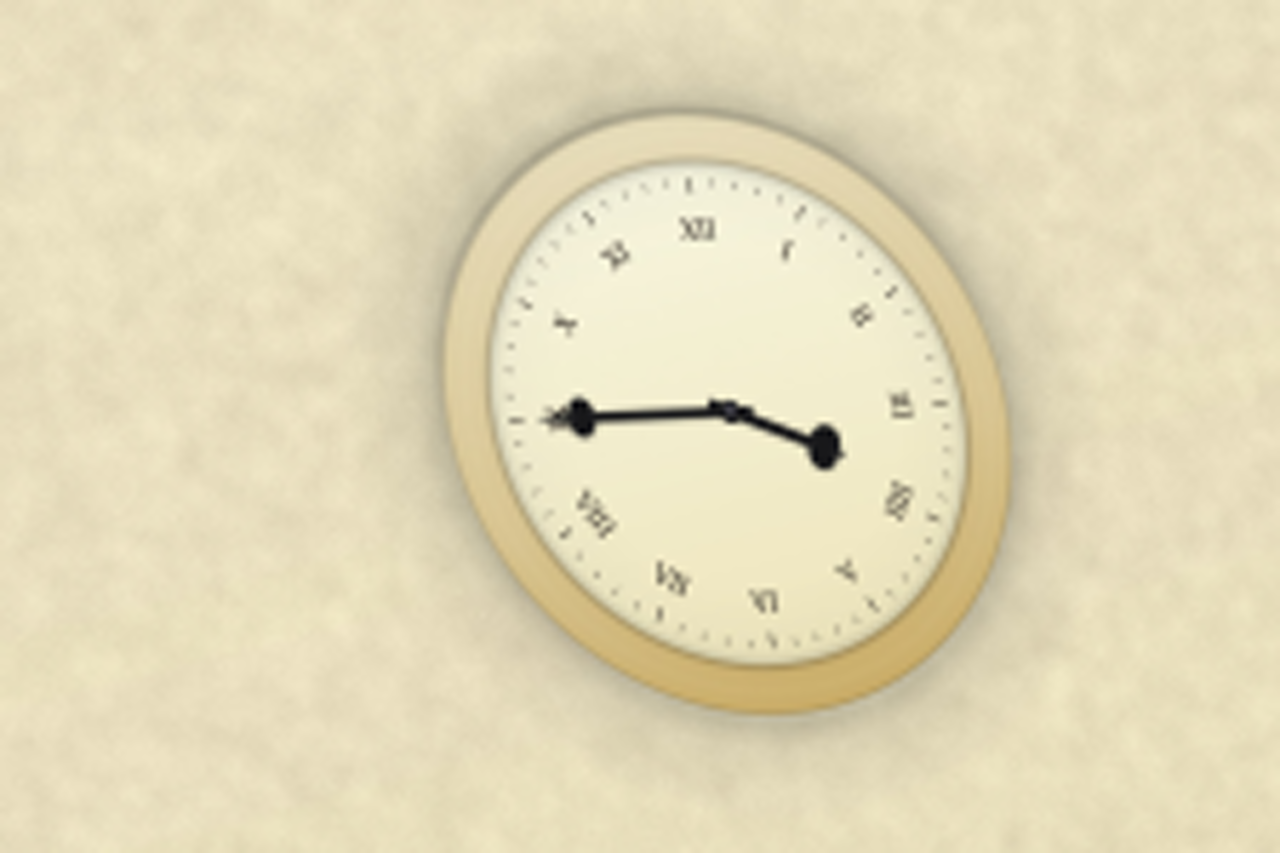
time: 3:45
